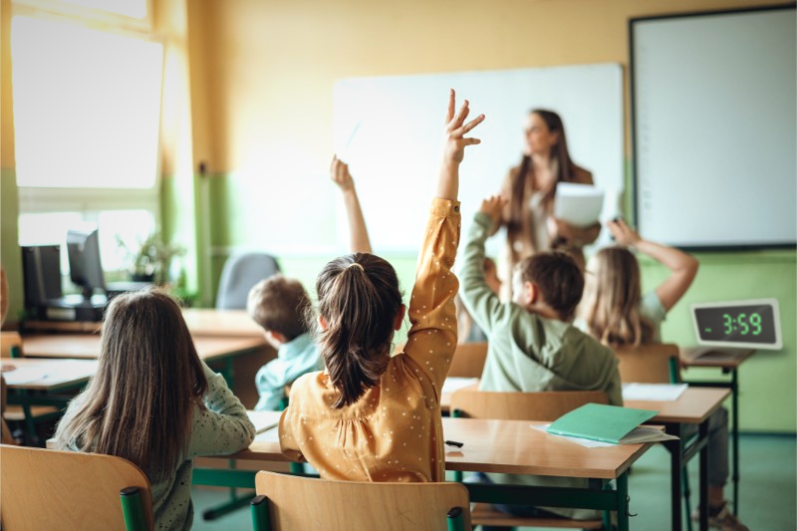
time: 3:59
